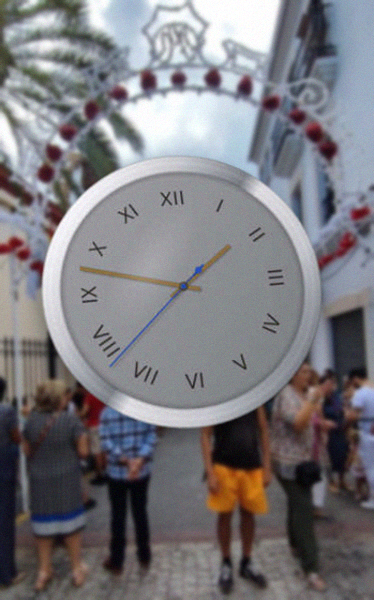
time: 1:47:38
